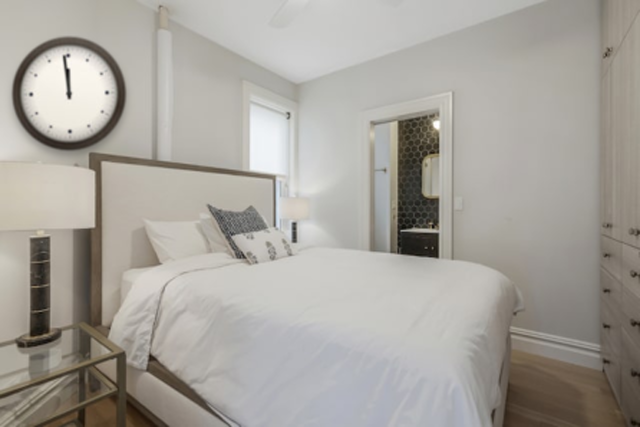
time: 11:59
